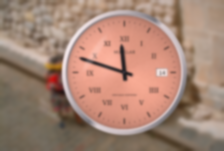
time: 11:48
